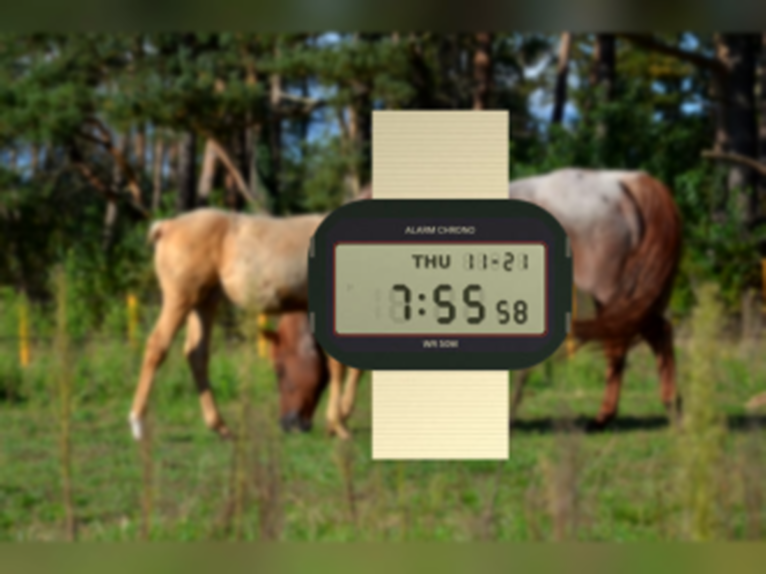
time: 7:55:58
